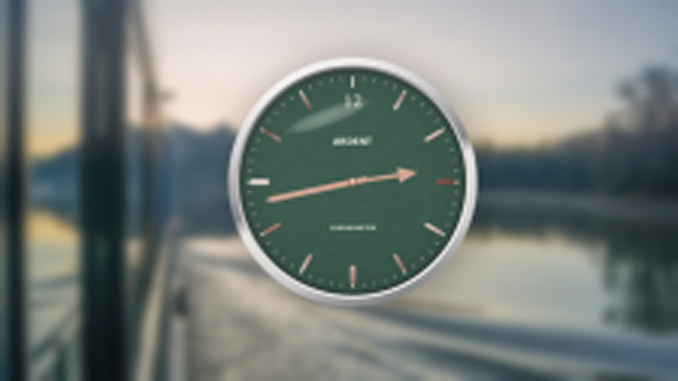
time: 2:43
